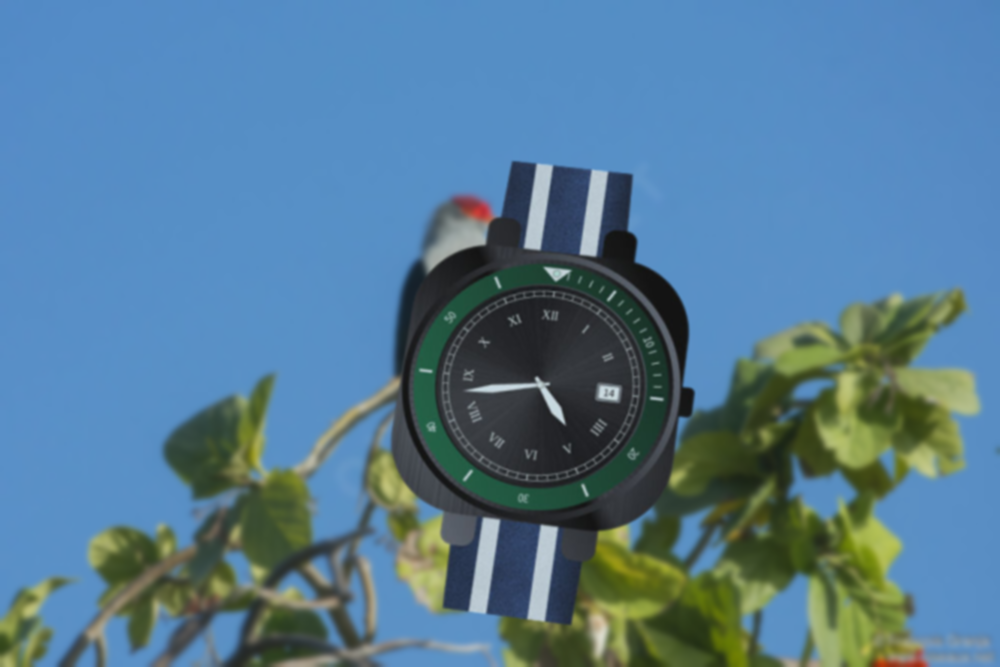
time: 4:43
